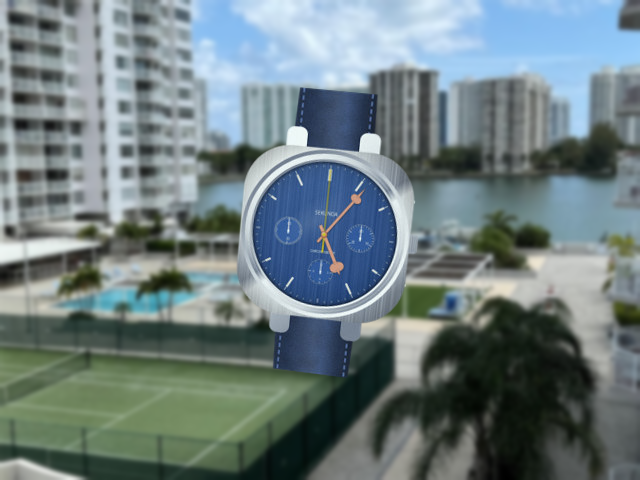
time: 5:06
